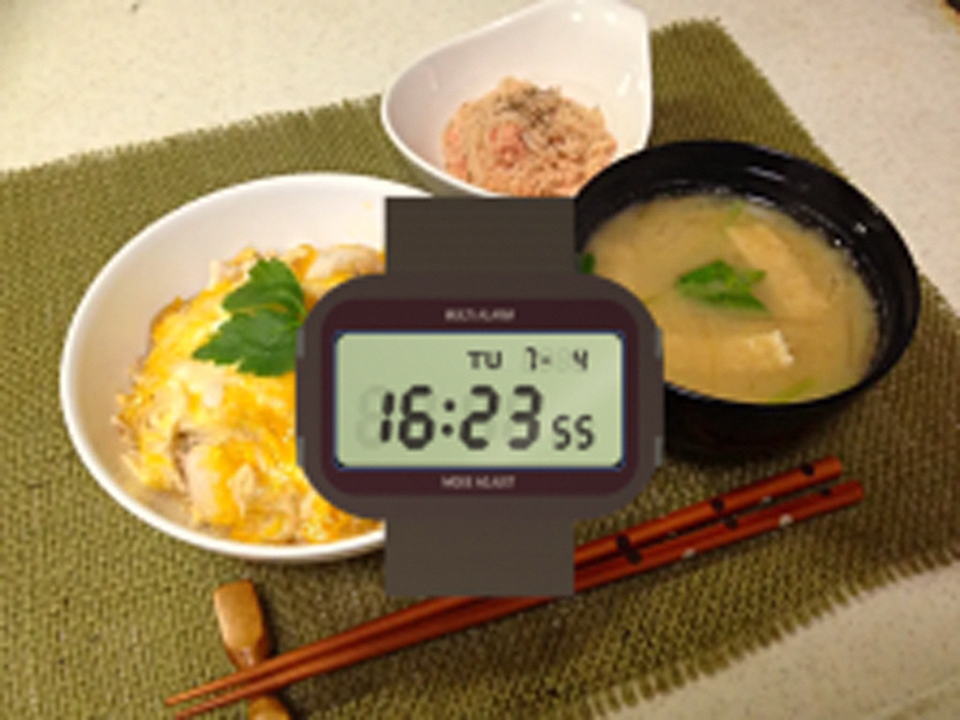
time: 16:23:55
